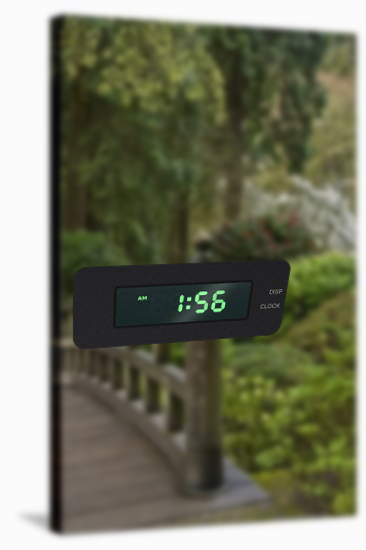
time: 1:56
